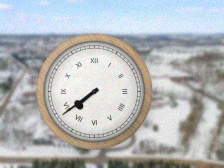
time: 7:39
